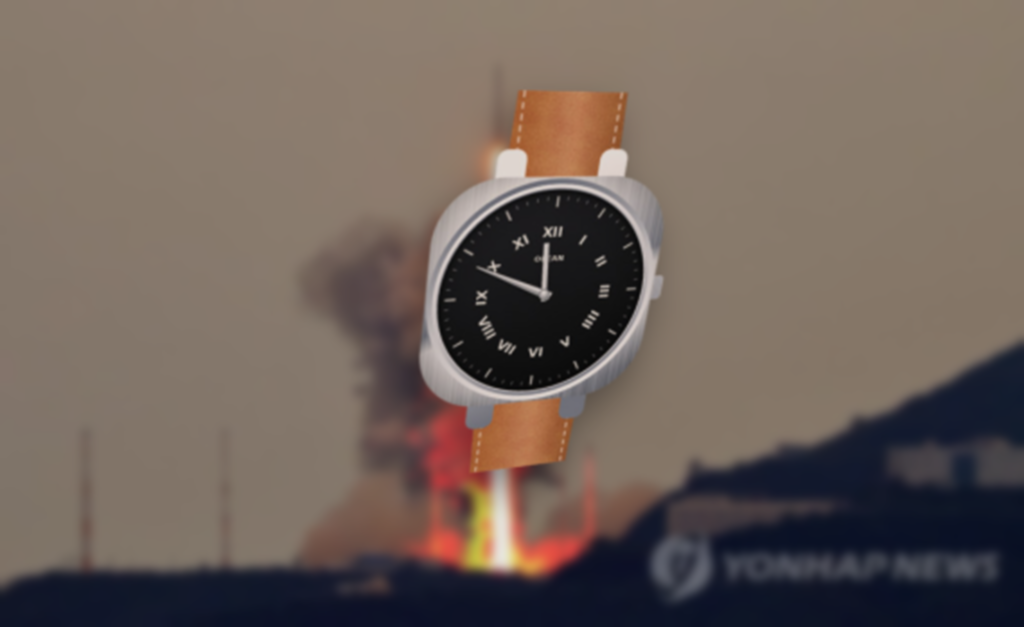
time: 11:49
